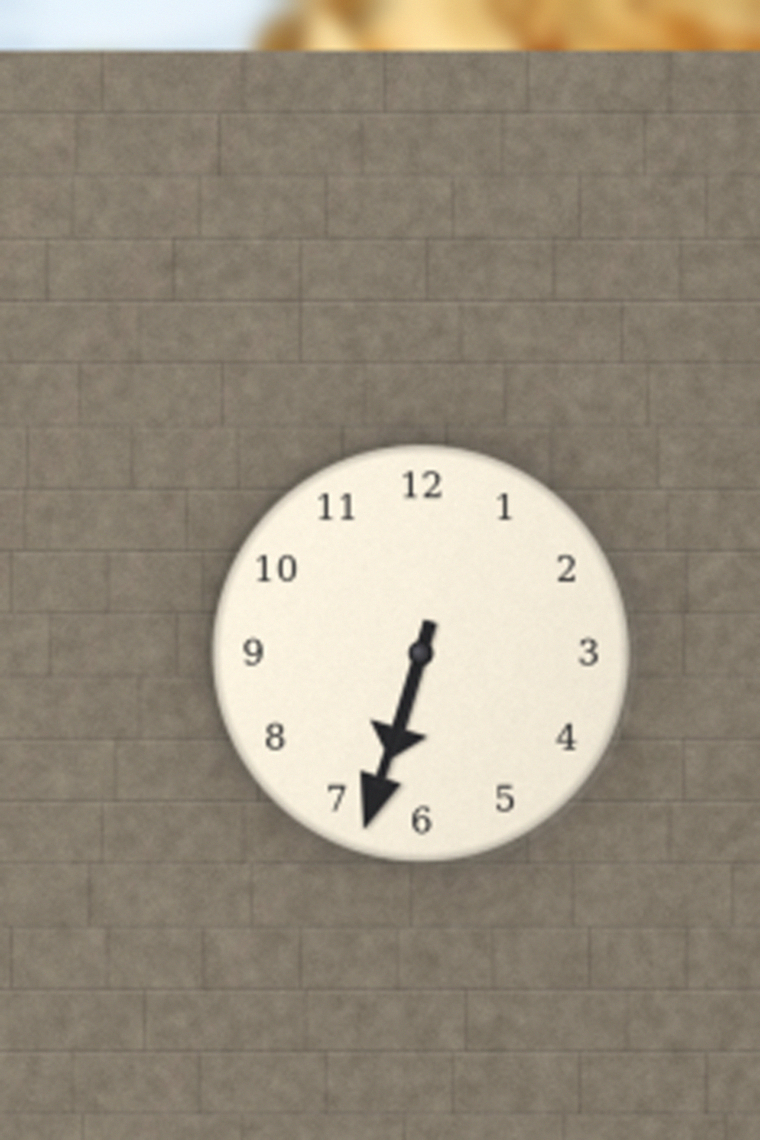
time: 6:33
